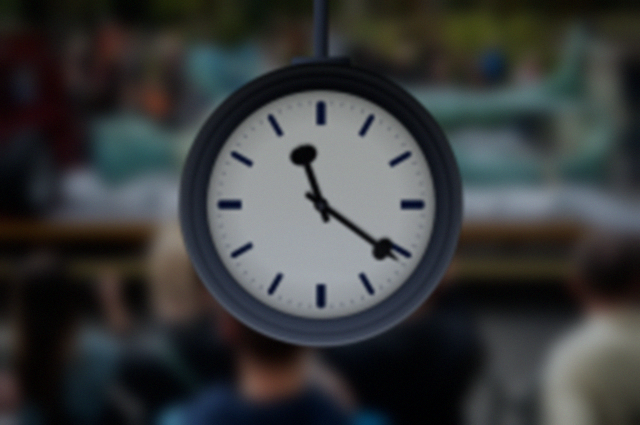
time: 11:21
